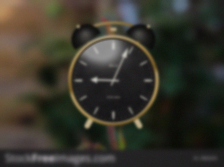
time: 9:04
